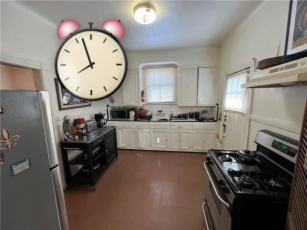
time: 7:57
